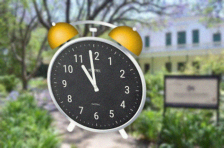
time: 10:59
